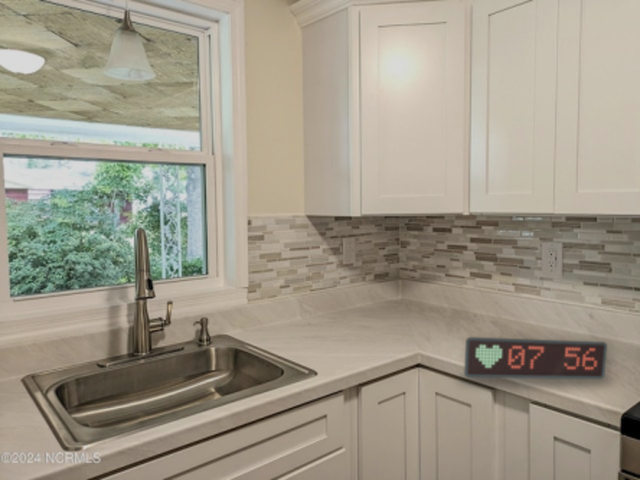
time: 7:56
